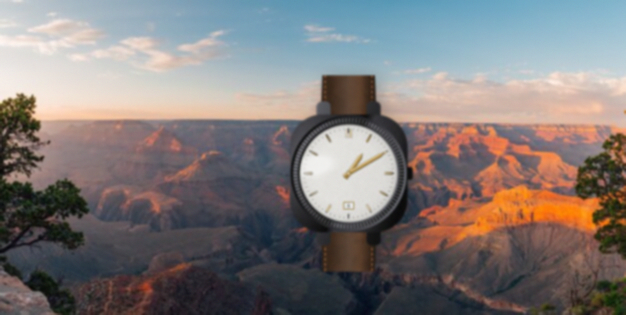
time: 1:10
